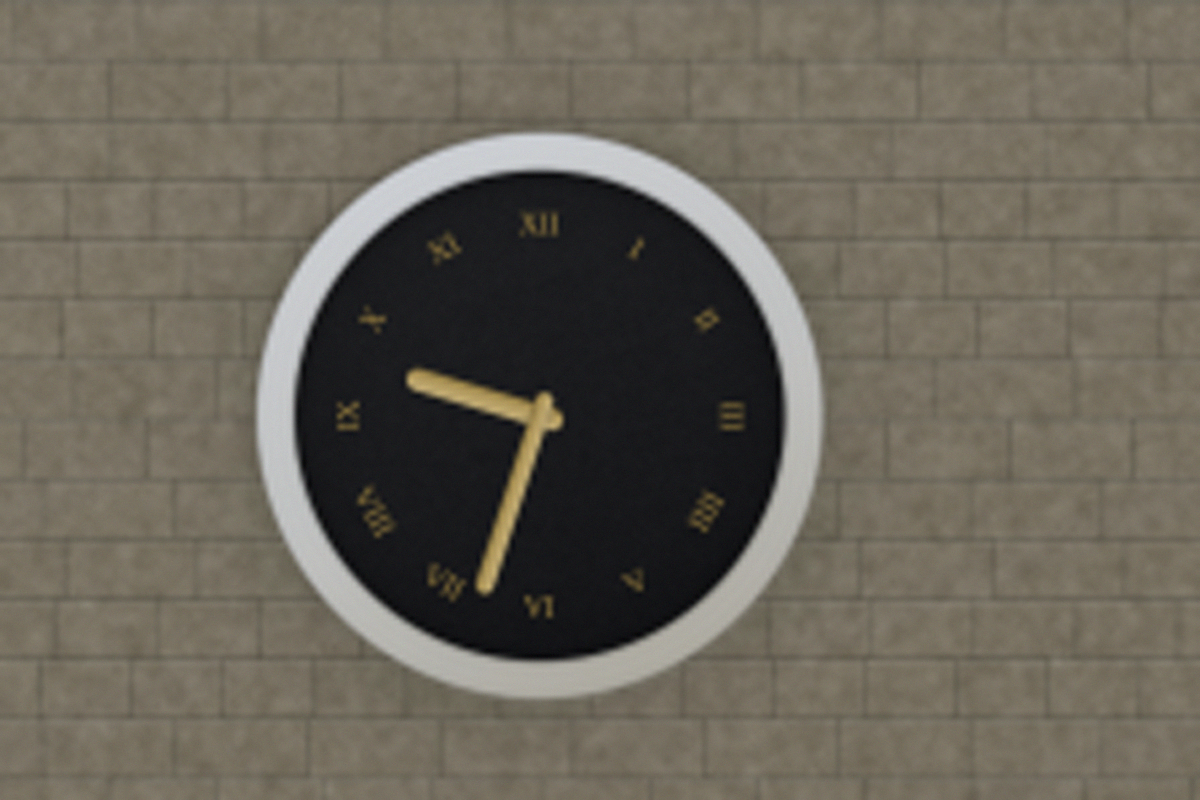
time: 9:33
